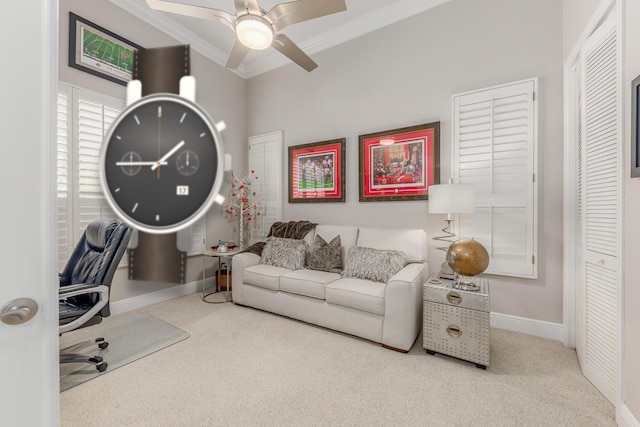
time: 1:45
